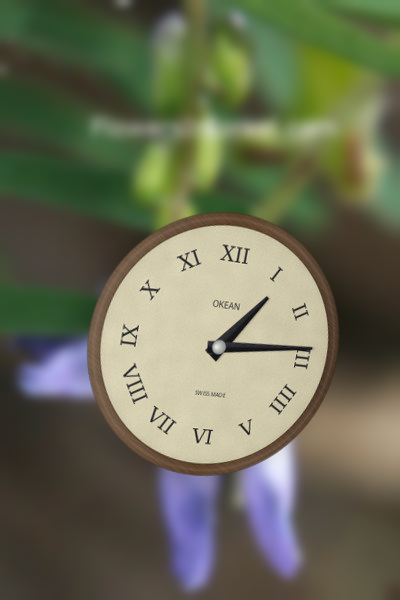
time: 1:14
